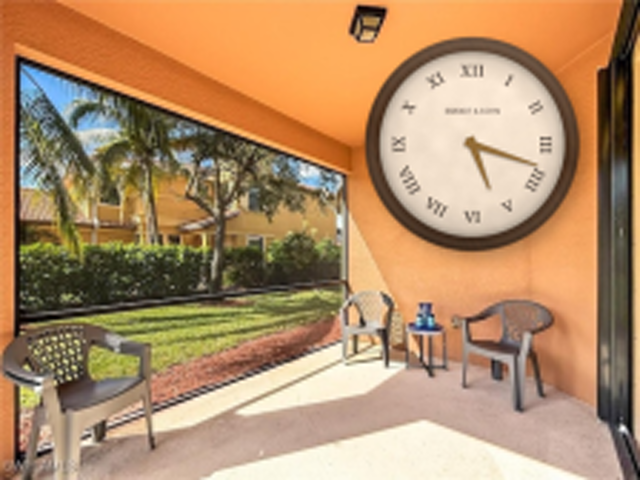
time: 5:18
